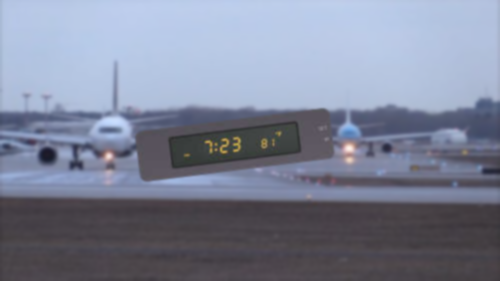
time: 7:23
